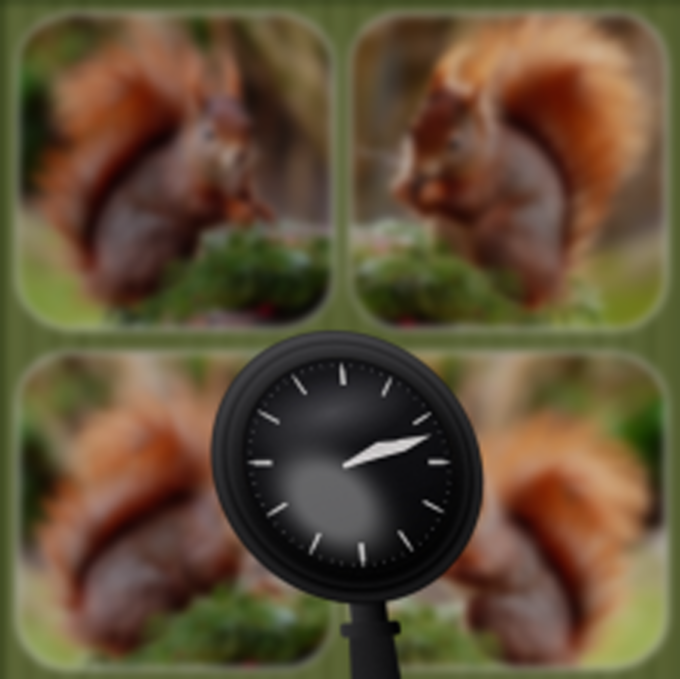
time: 2:12
